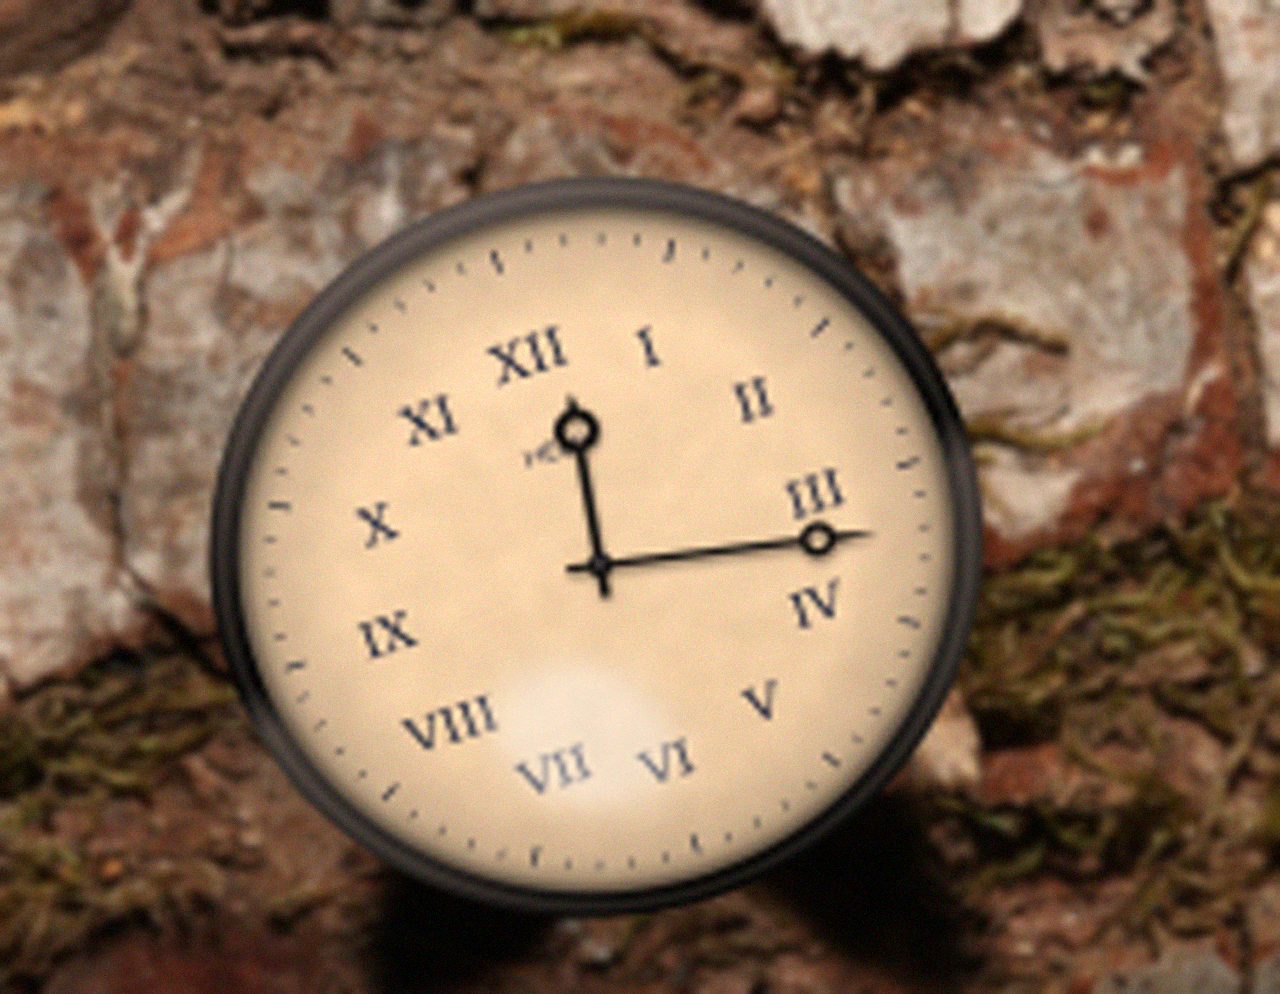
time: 12:17
